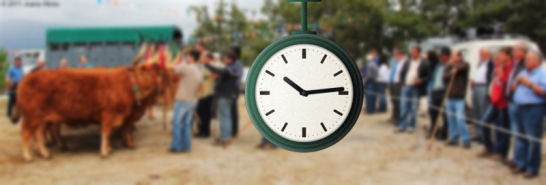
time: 10:14
